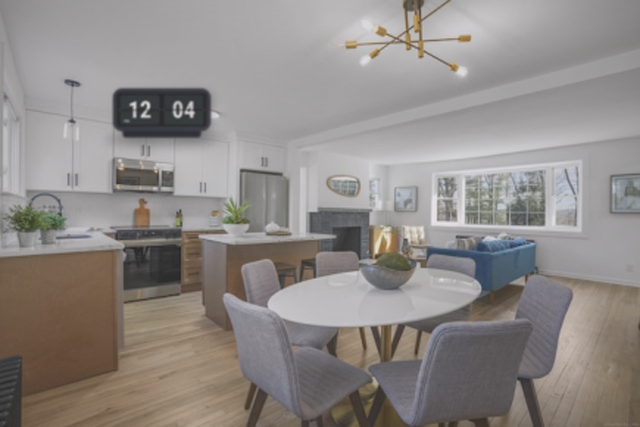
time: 12:04
